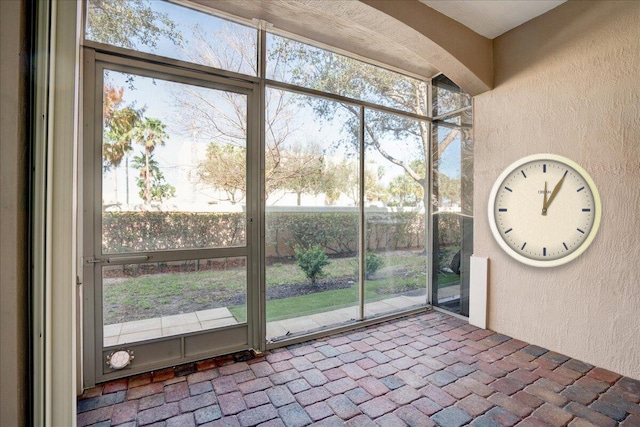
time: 12:05
